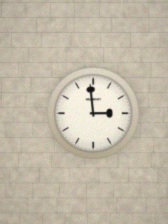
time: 2:59
